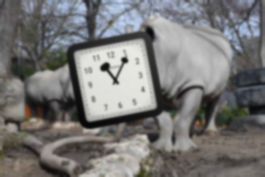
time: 11:06
